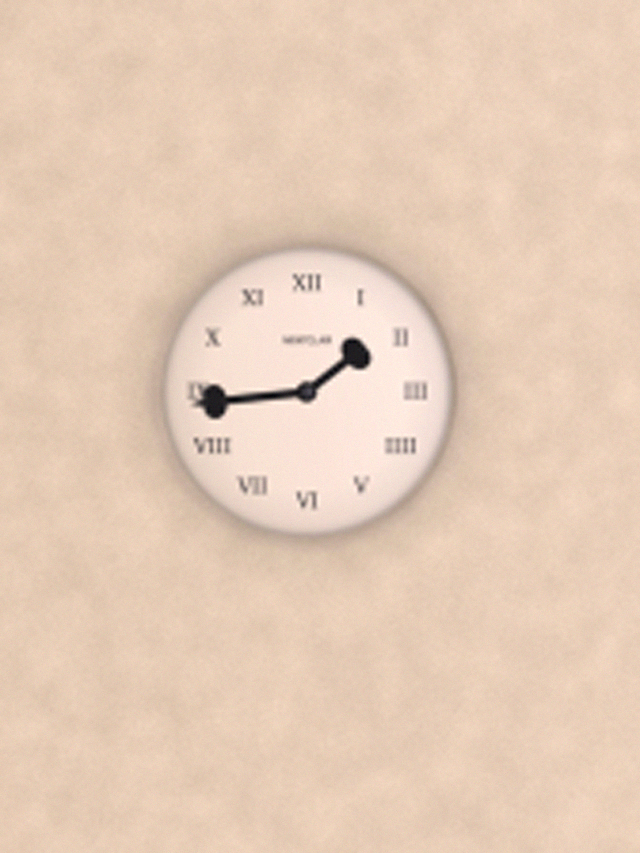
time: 1:44
